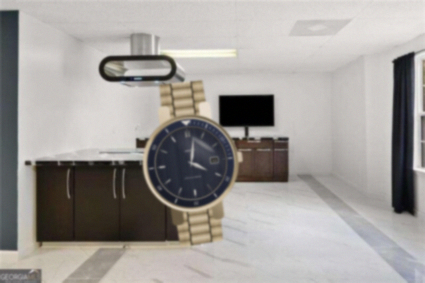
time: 4:02
